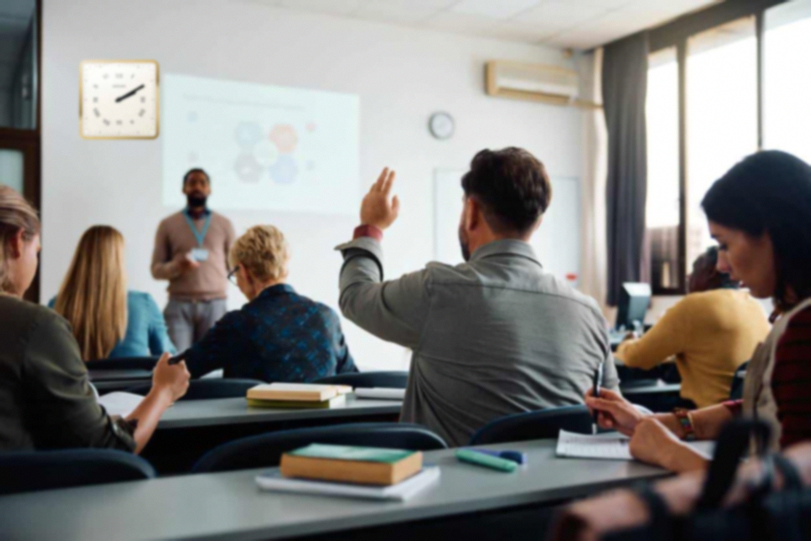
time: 2:10
